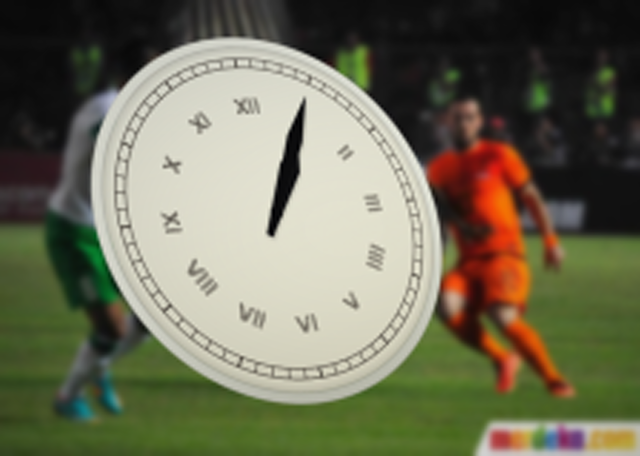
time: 1:05
